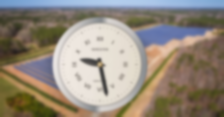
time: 9:28
